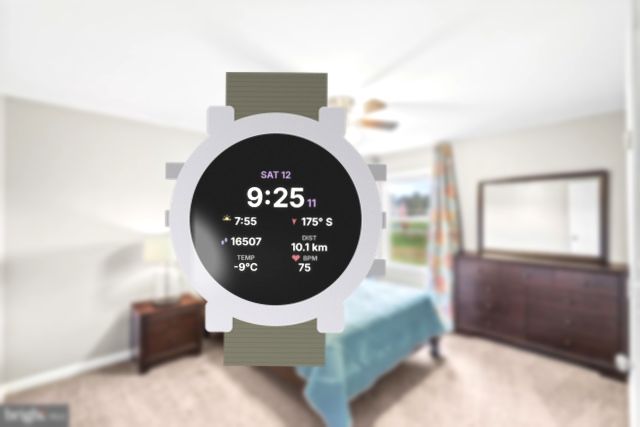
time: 9:25:11
